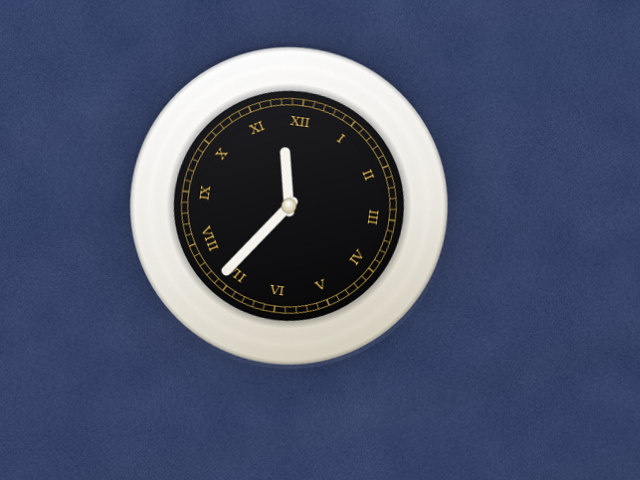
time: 11:36
